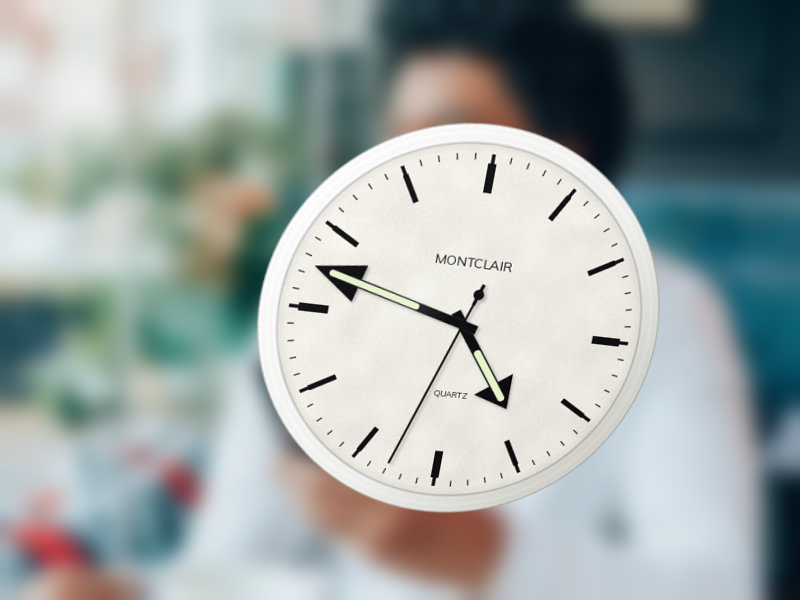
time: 4:47:33
